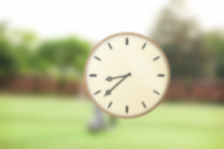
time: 8:38
